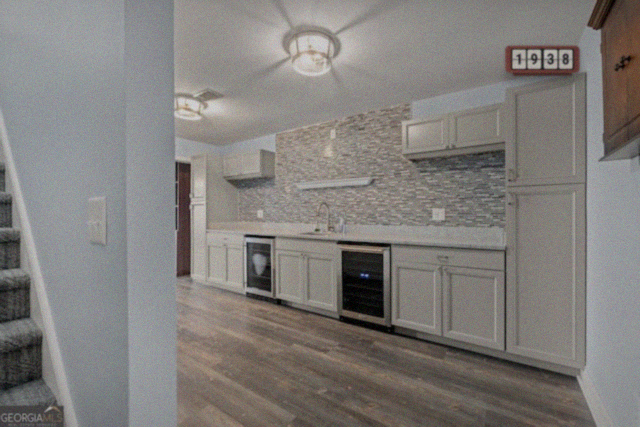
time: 19:38
